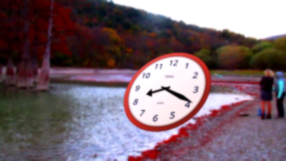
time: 8:19
